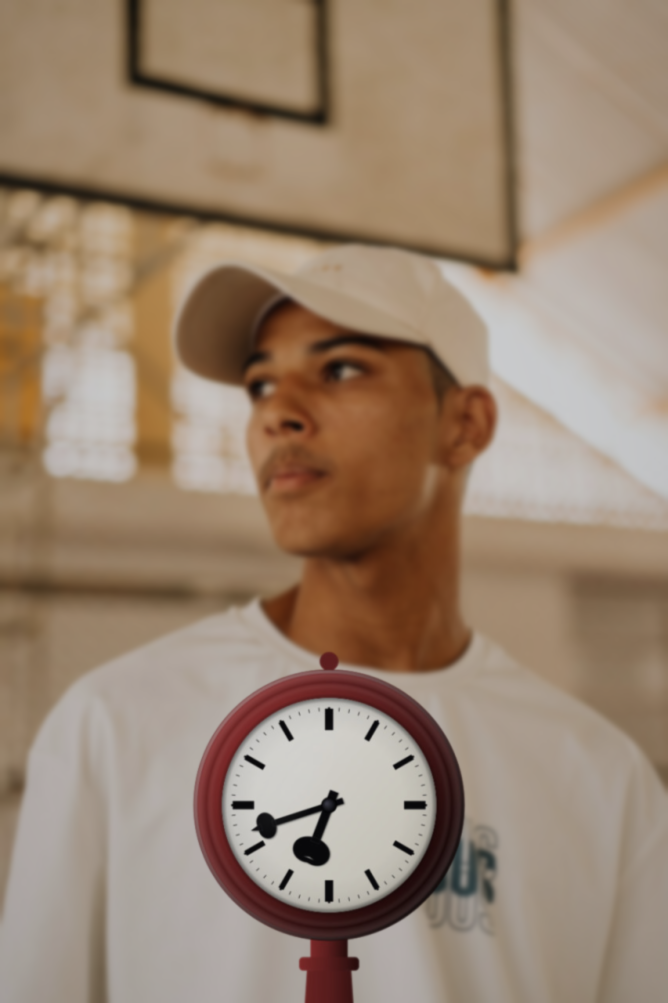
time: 6:42
